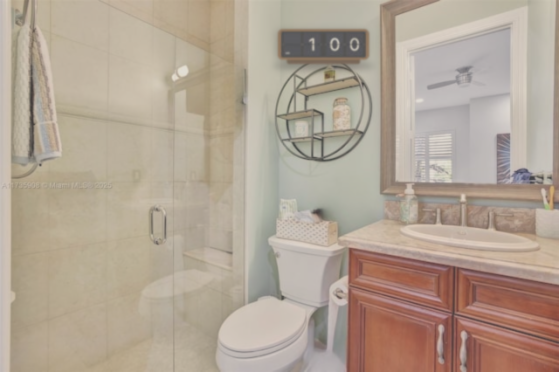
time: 1:00
